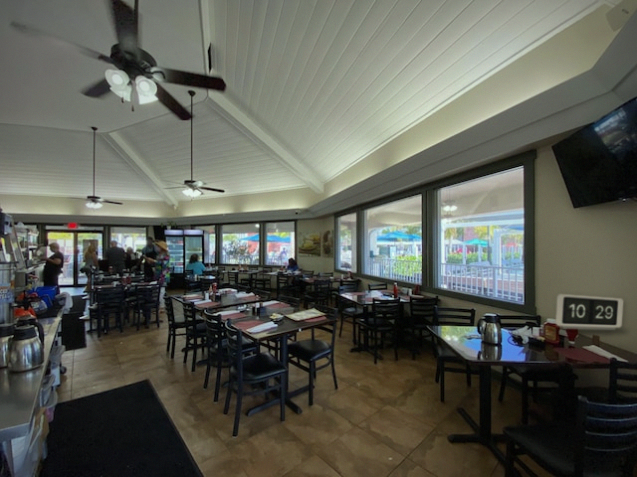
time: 10:29
